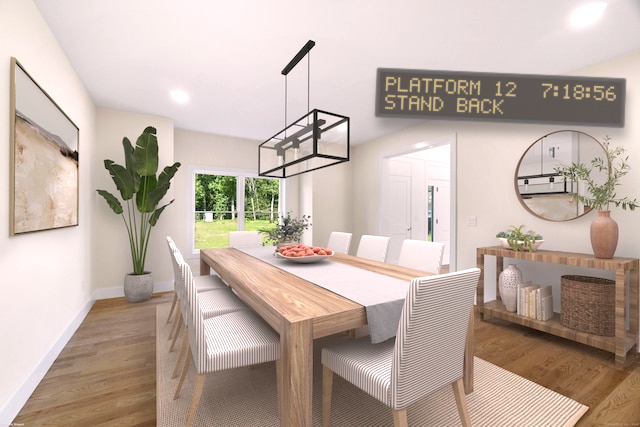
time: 7:18:56
